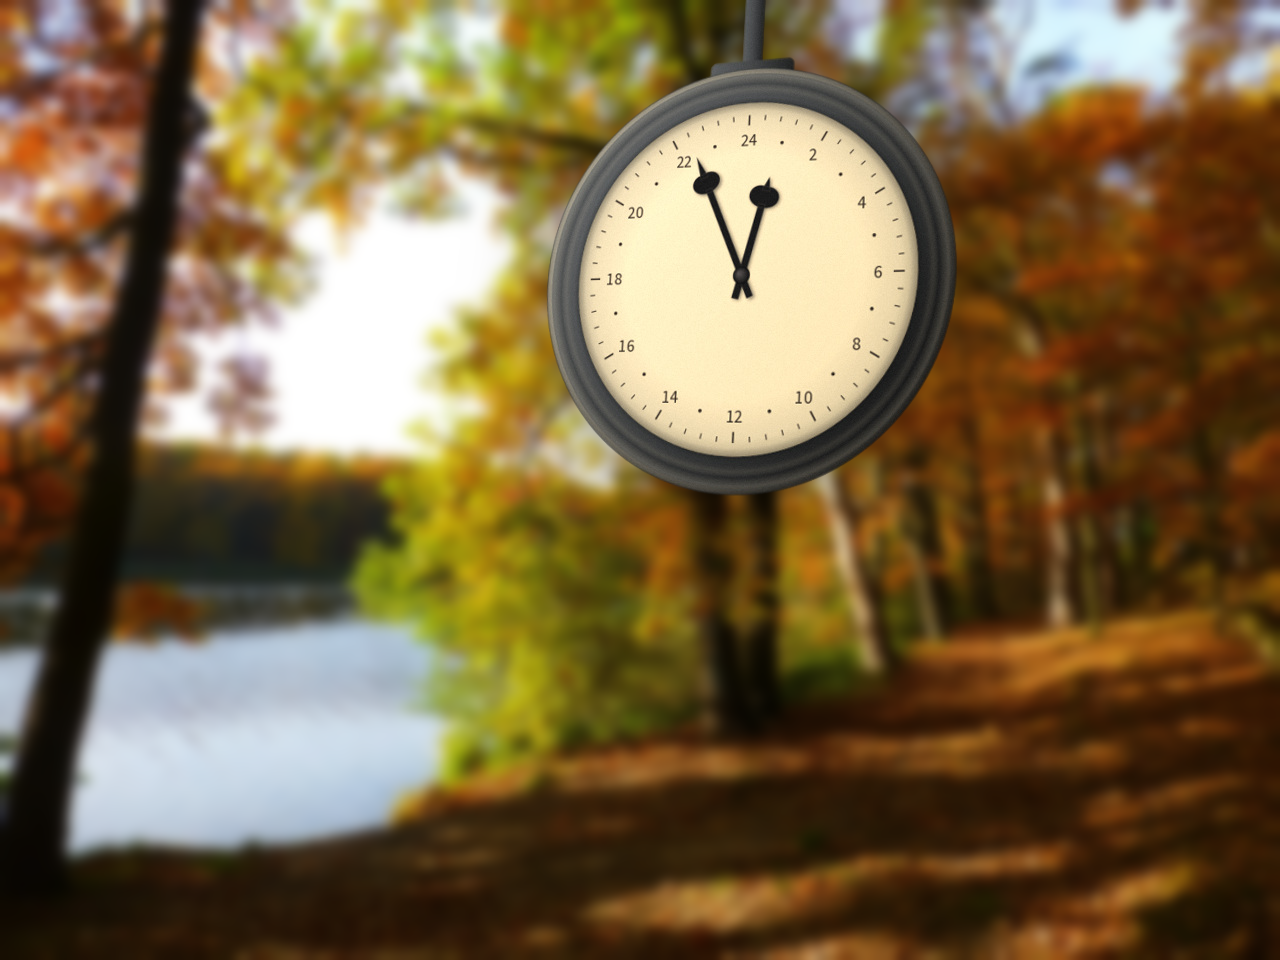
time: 0:56
